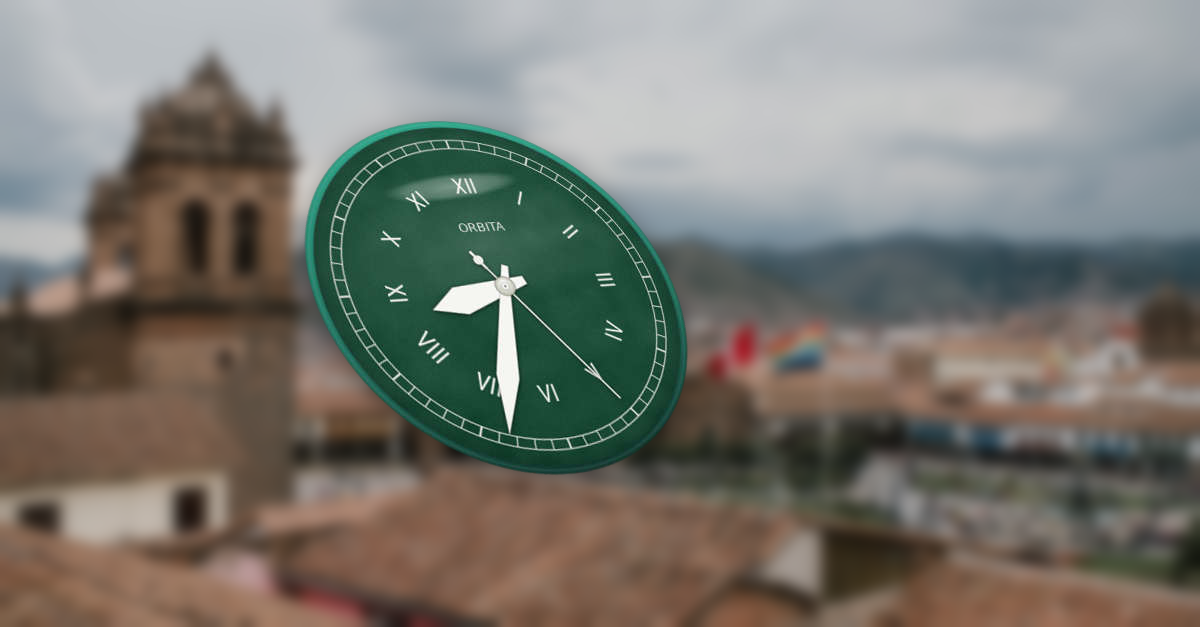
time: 8:33:25
